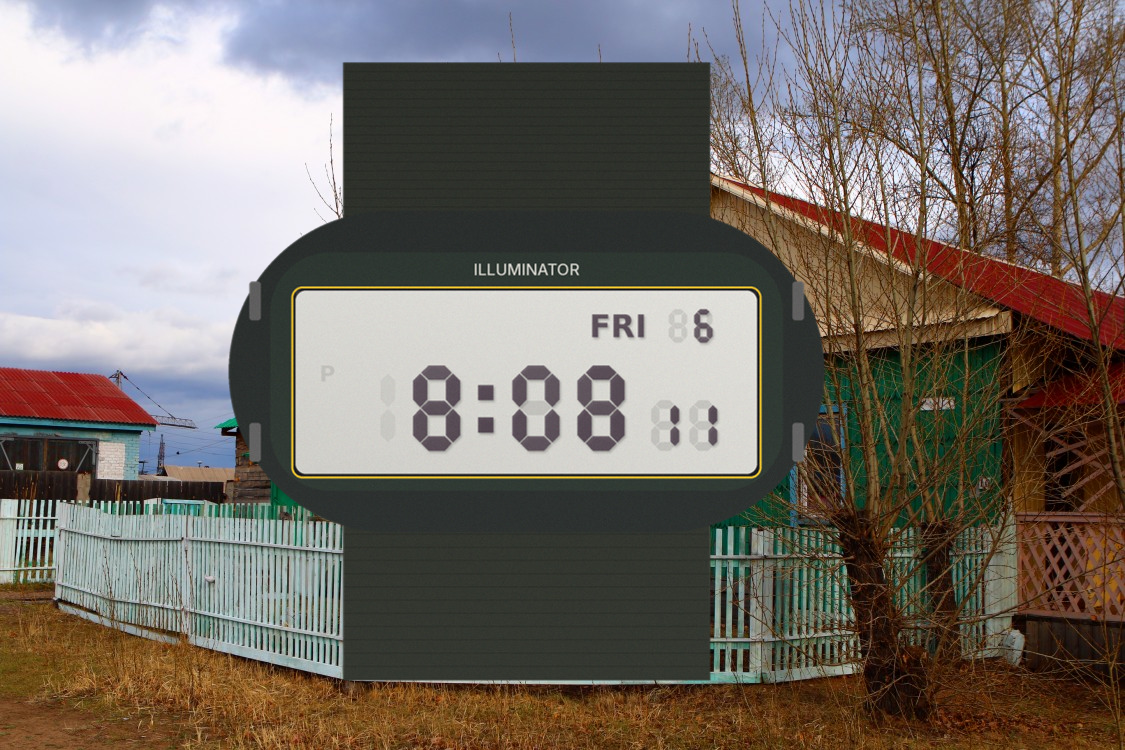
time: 8:08:11
